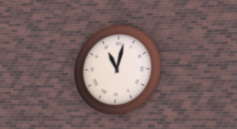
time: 11:02
